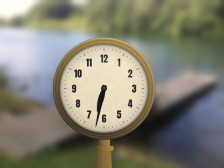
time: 6:32
